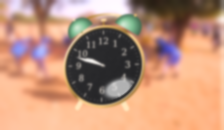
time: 9:48
